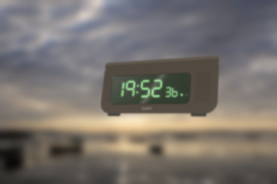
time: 19:52
